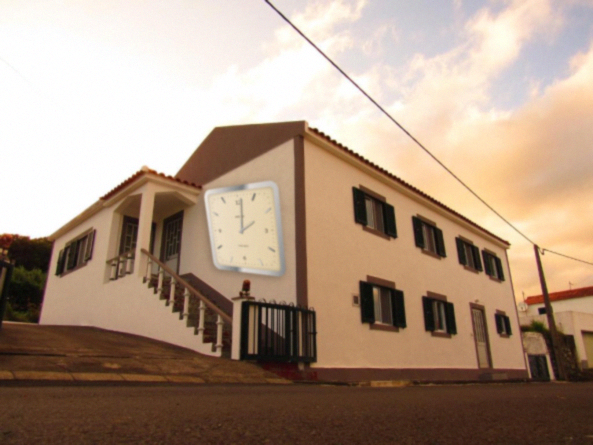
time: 2:01
